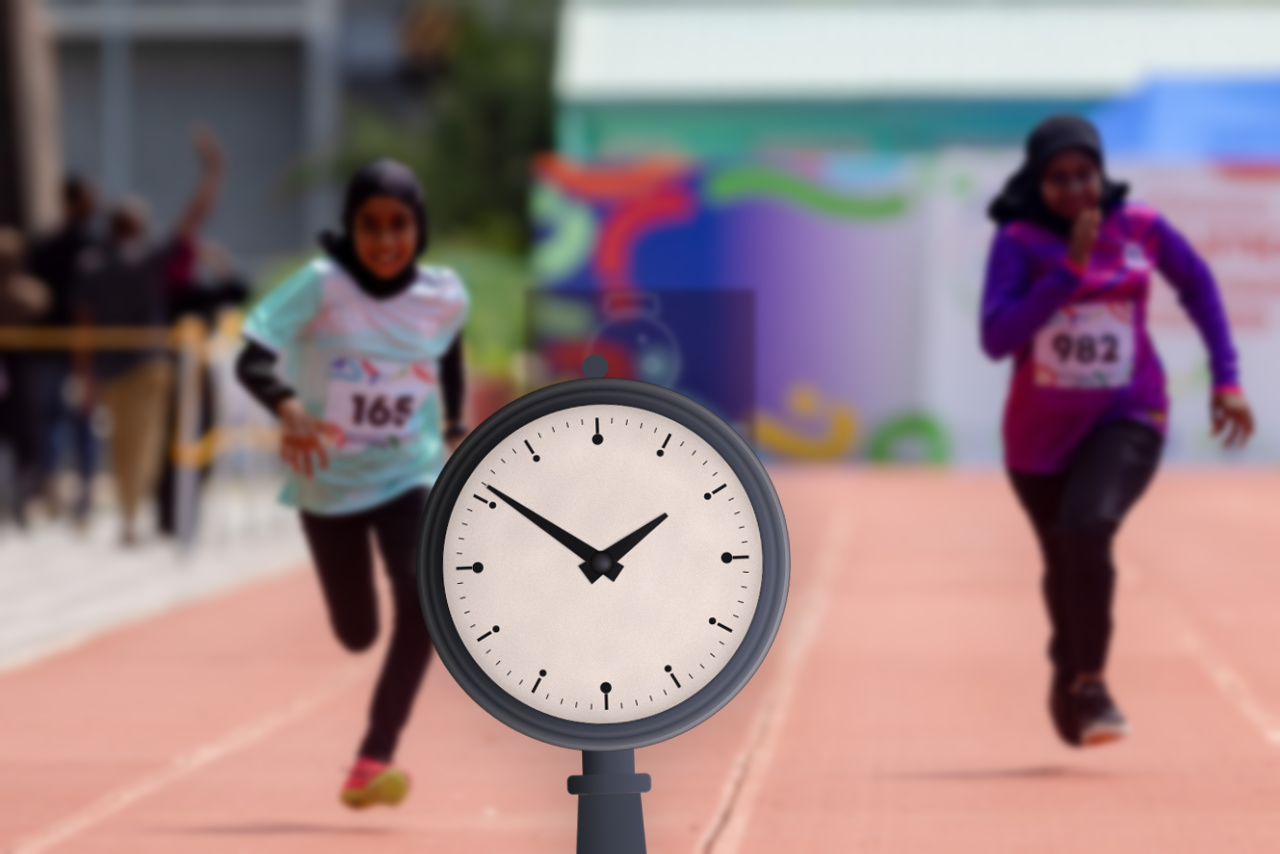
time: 1:51
